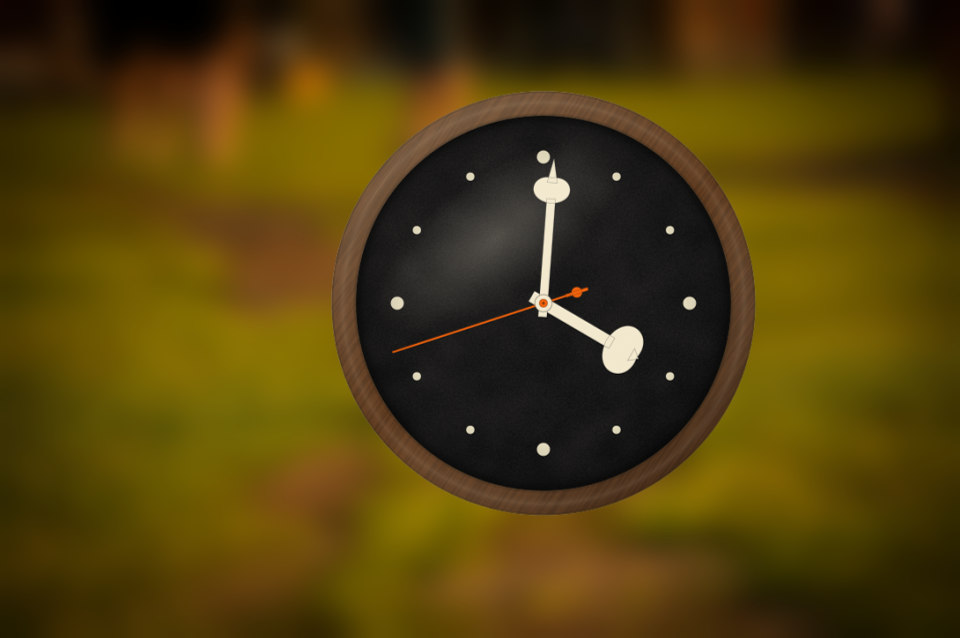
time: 4:00:42
